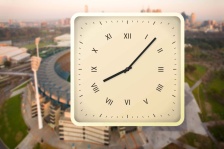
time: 8:07
